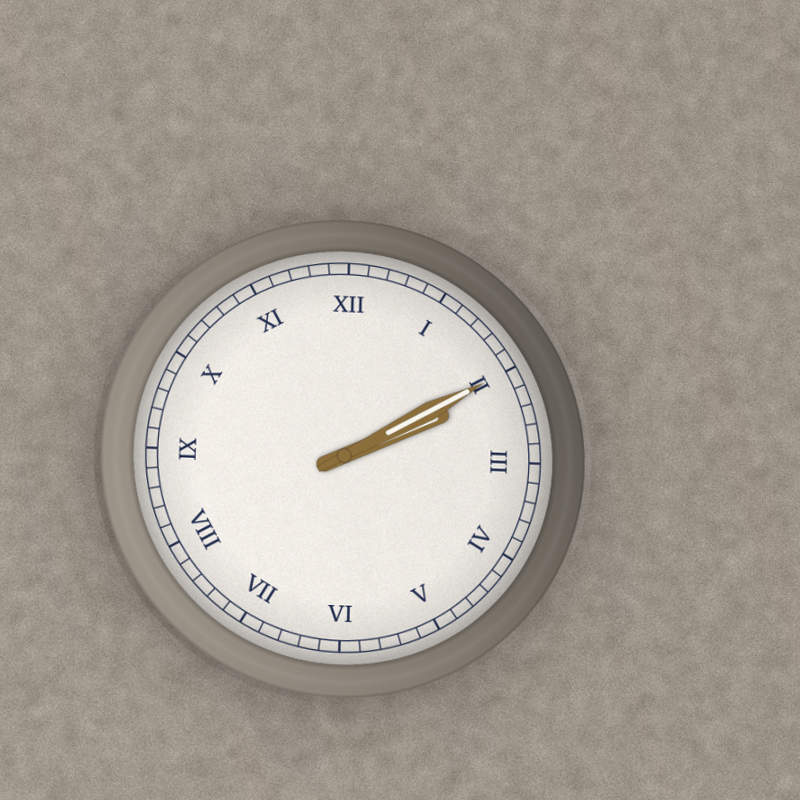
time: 2:10
